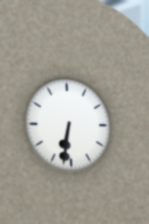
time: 6:32
